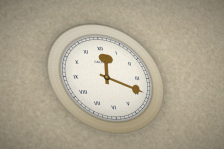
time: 12:19
